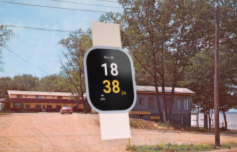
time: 18:38
